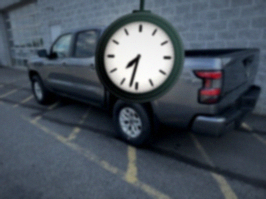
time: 7:32
